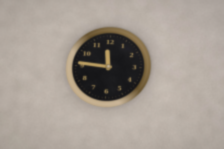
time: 11:46
